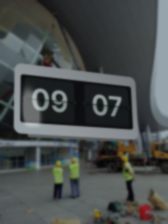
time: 9:07
